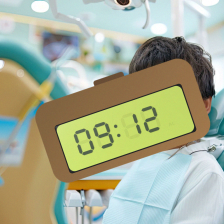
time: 9:12
